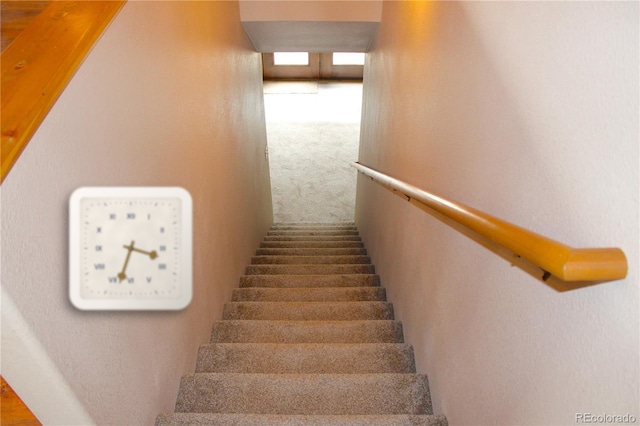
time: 3:33
